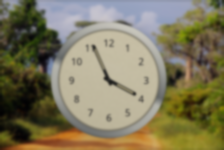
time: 3:56
